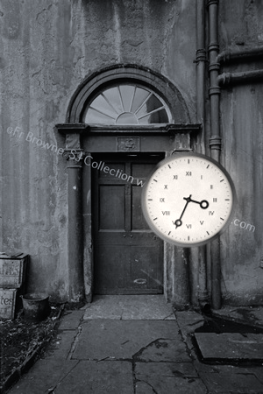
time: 3:34
